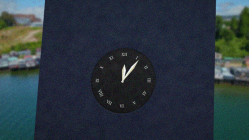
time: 12:06
